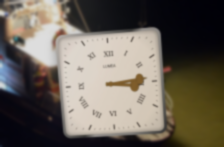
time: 3:14
